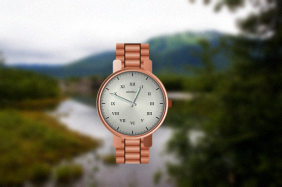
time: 12:49
